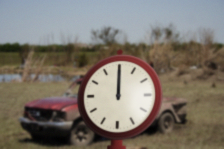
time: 12:00
